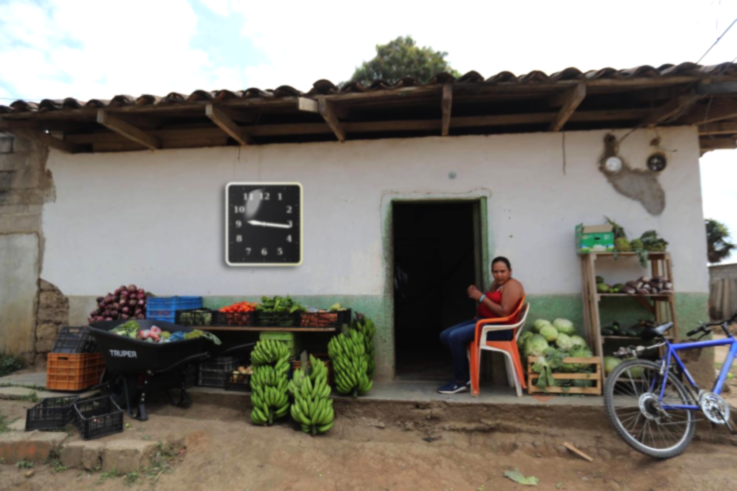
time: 9:16
